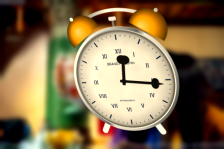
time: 12:16
